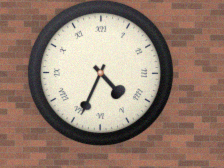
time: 4:34
